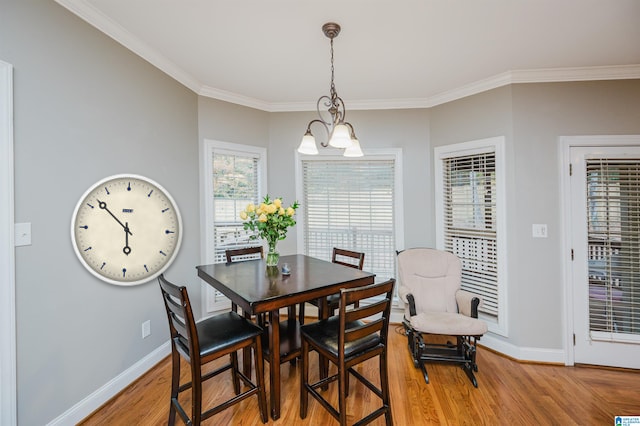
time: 5:52
